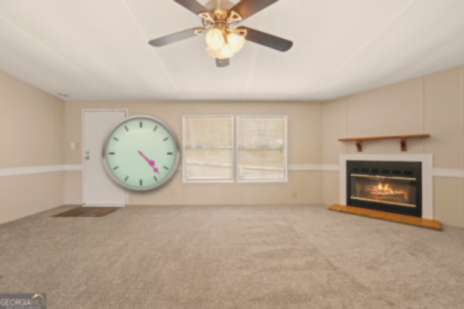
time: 4:23
